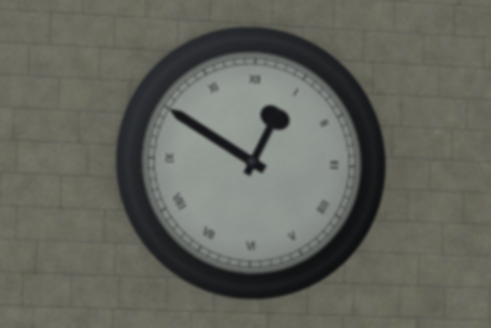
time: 12:50
